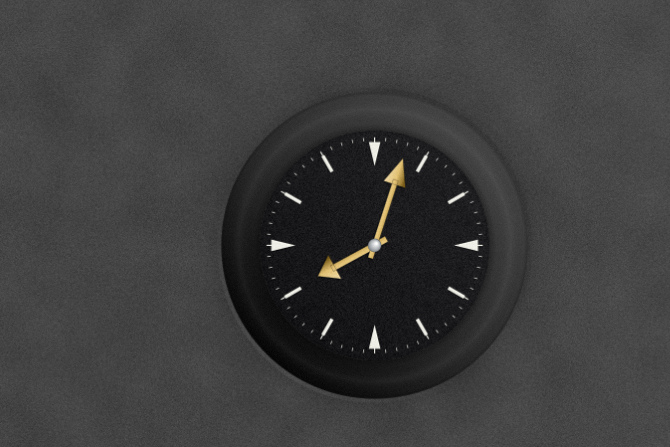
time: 8:03
